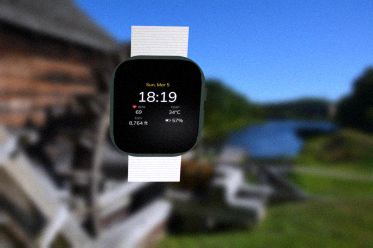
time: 18:19
